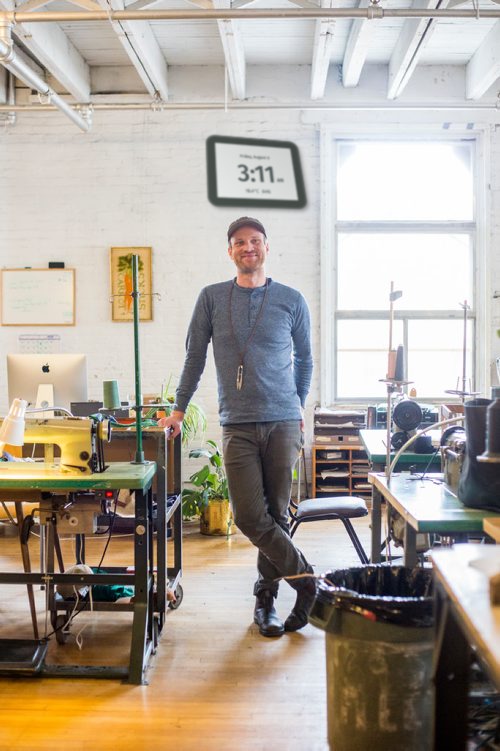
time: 3:11
